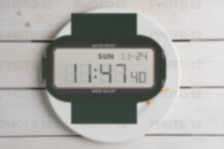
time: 11:47:40
